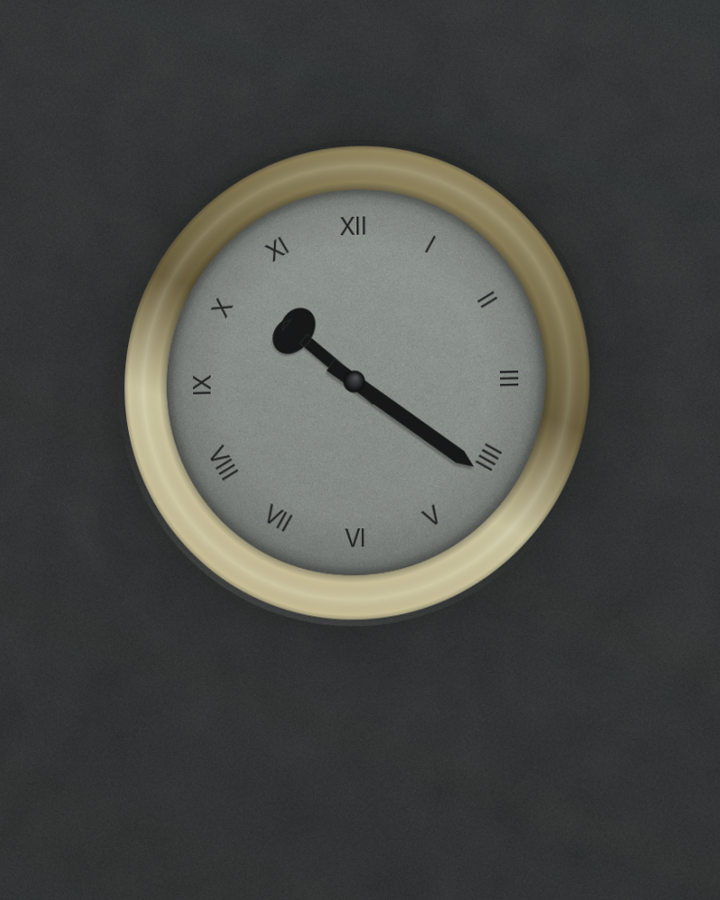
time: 10:21
